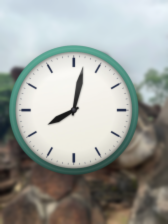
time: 8:02
